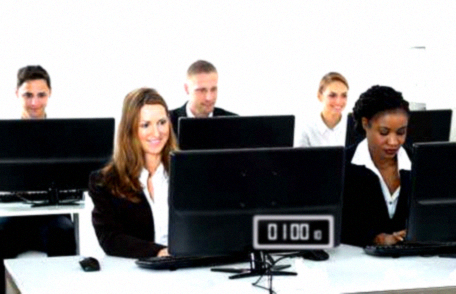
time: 1:00
